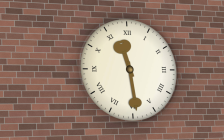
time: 11:29
